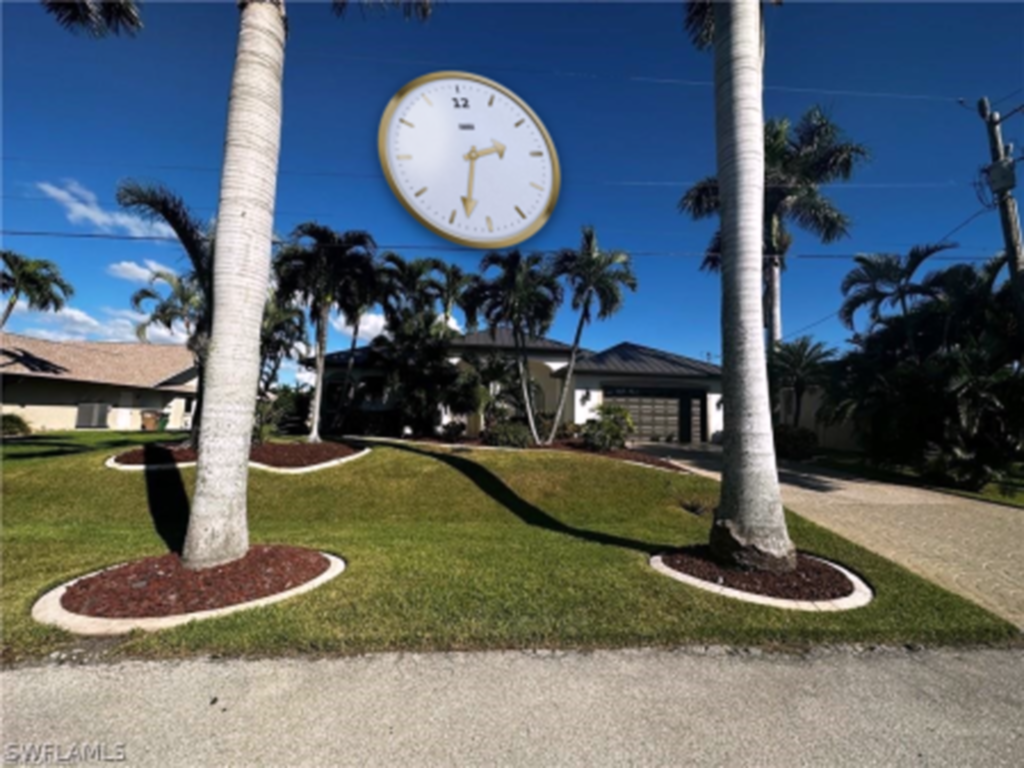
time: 2:33
